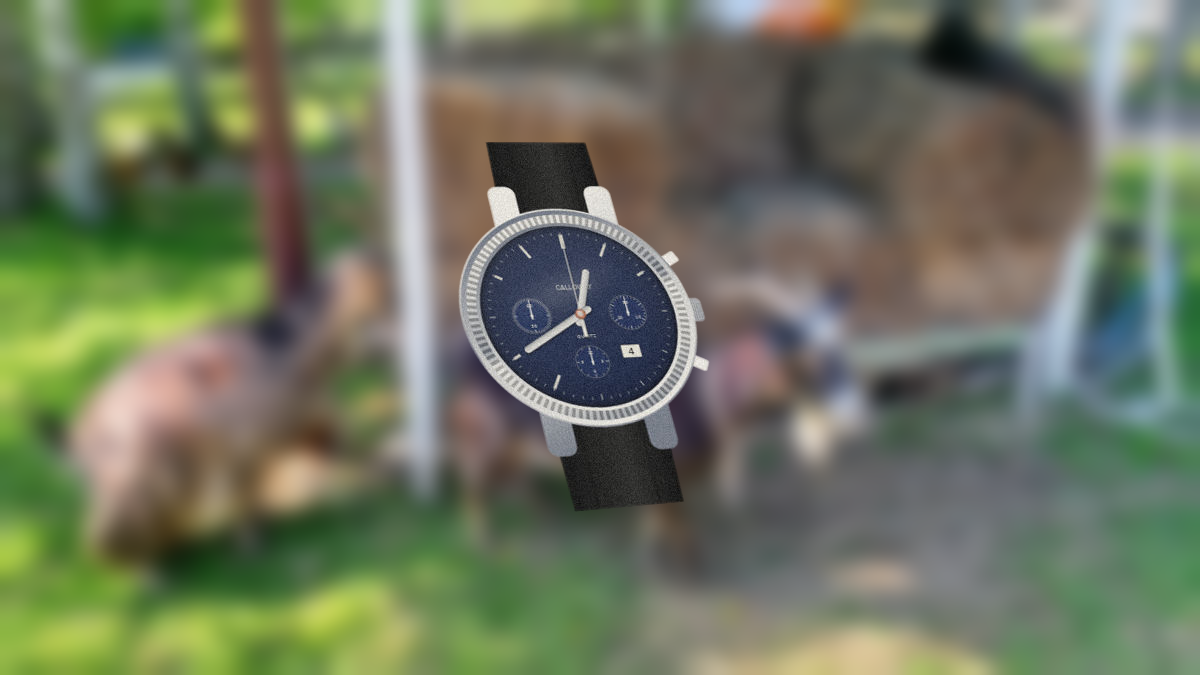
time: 12:40
